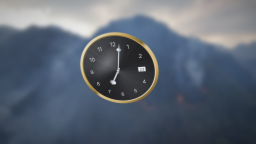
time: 7:02
